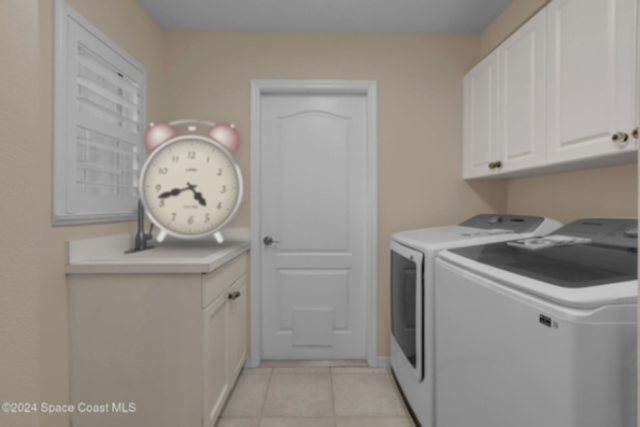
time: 4:42
